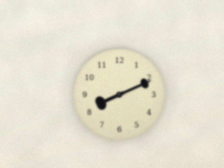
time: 8:11
